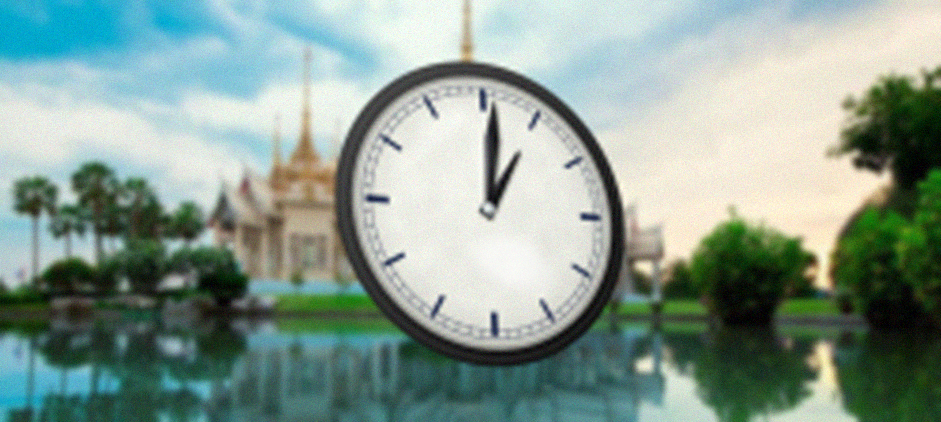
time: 1:01
